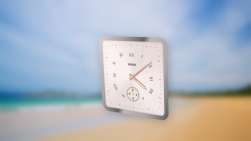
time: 4:09
